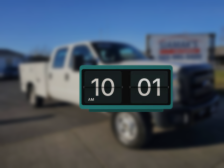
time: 10:01
